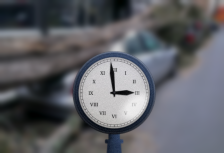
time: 2:59
